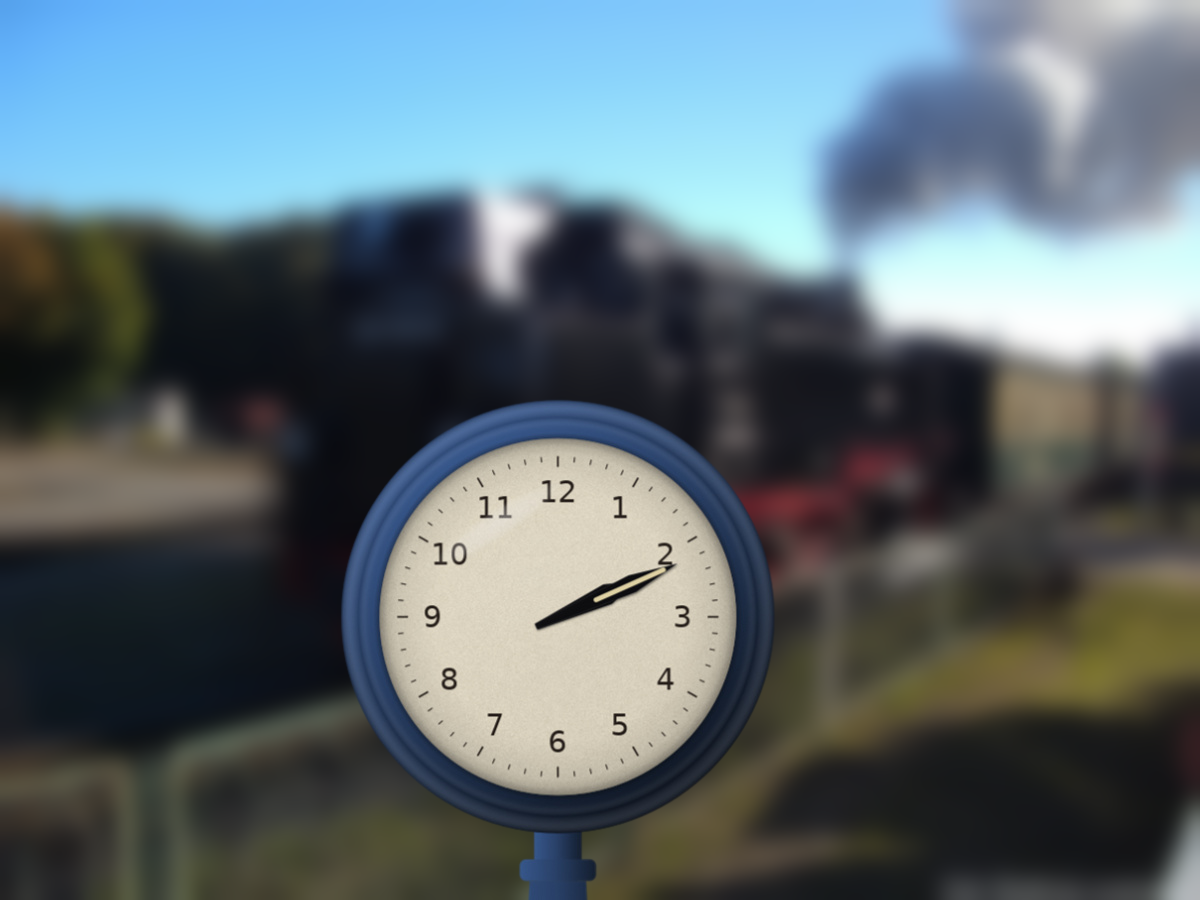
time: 2:11
